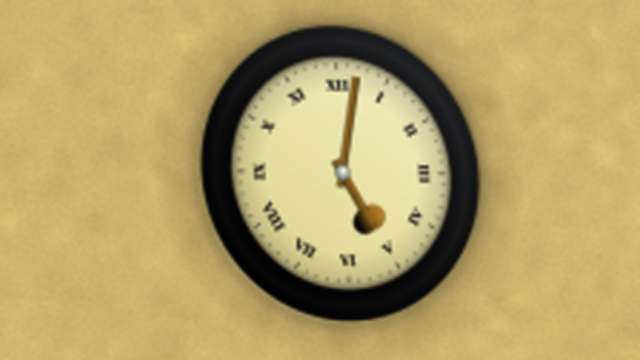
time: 5:02
